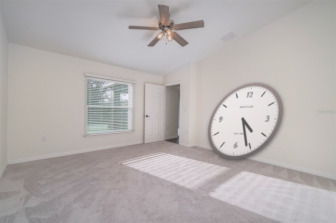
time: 4:26
